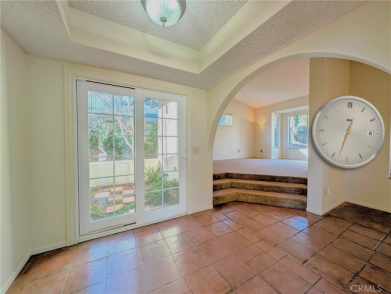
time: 12:33
